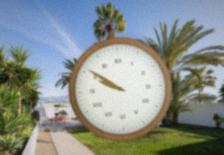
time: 9:51
